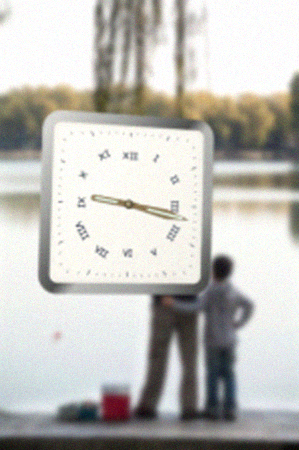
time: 9:17
